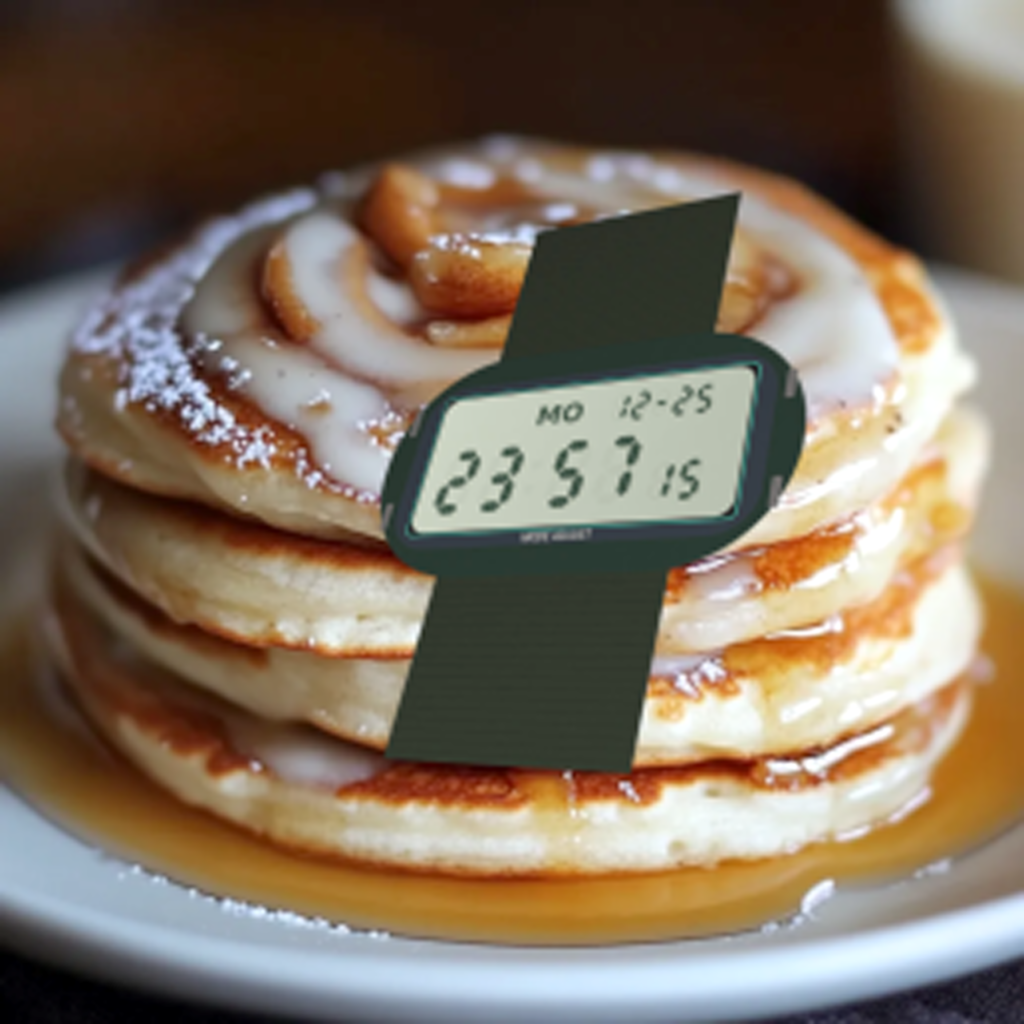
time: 23:57:15
